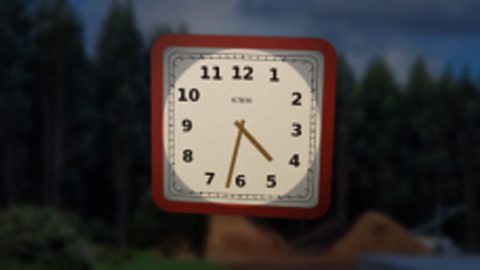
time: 4:32
